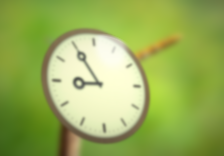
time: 8:55
